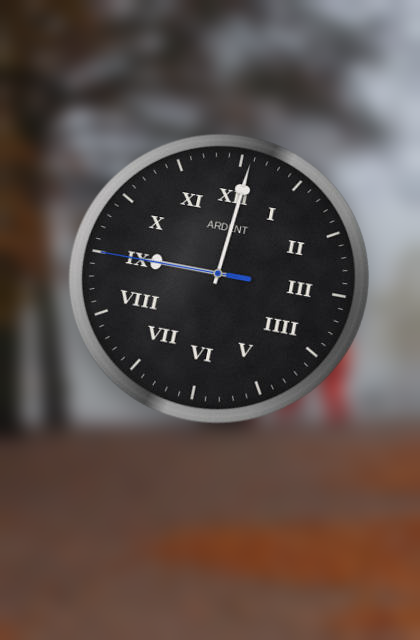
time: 9:00:45
